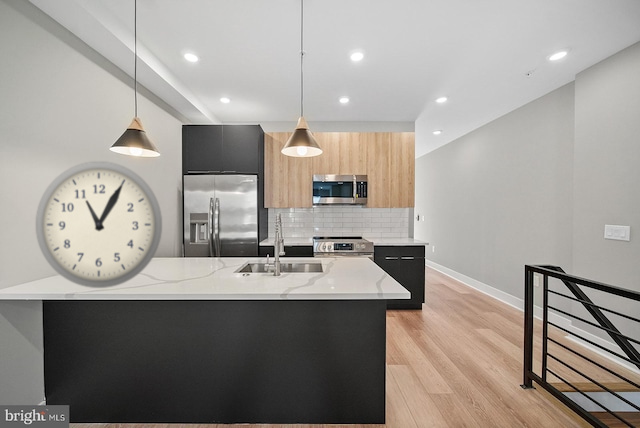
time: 11:05
